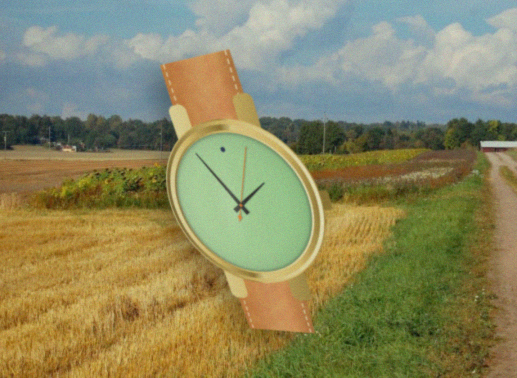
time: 1:55:04
